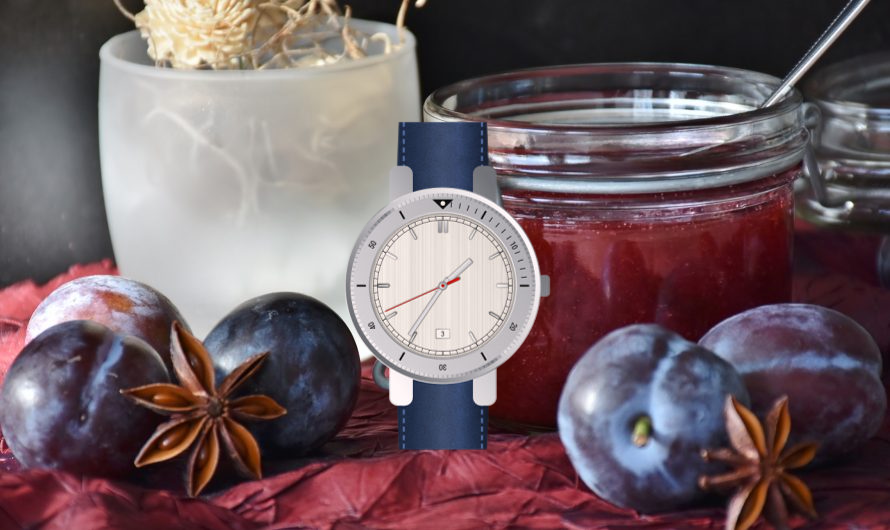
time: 1:35:41
